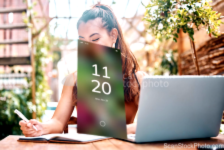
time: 11:20
